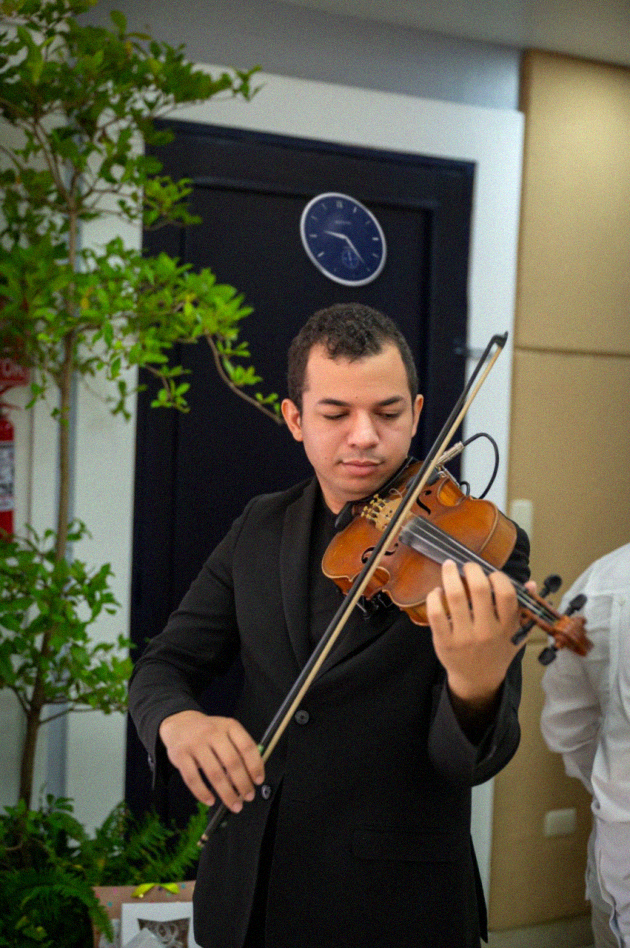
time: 9:25
